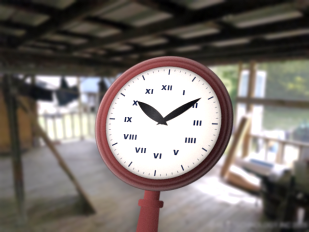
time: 10:09
